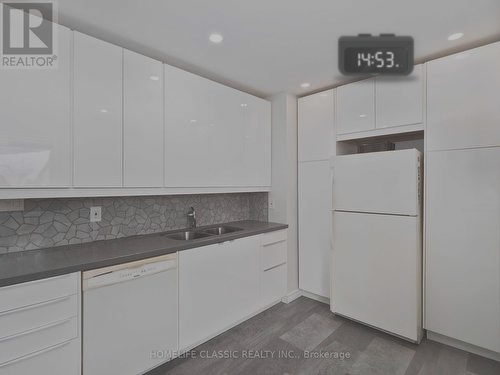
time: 14:53
